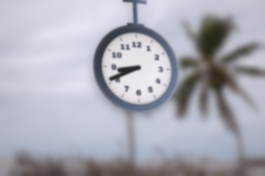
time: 8:41
